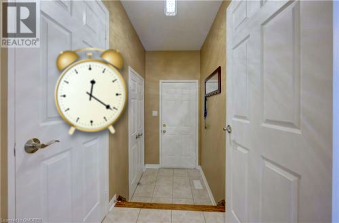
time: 12:21
